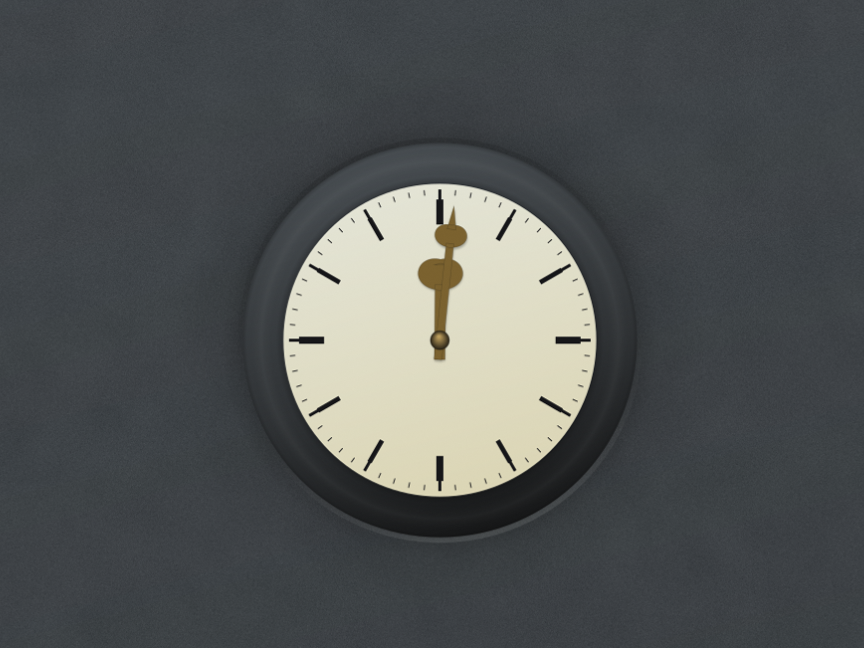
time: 12:01
